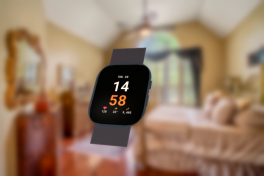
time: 14:58
